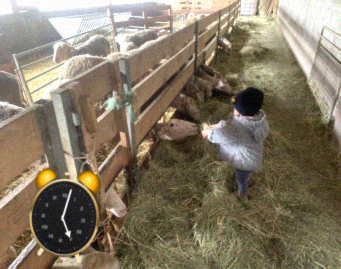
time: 5:02
